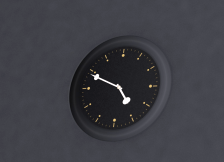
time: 4:49
